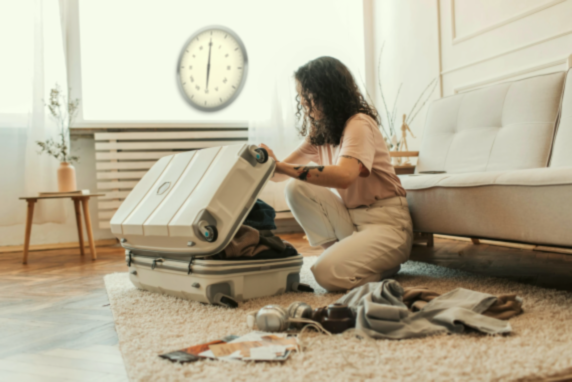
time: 6:00
